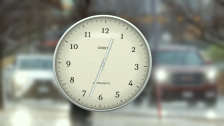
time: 12:33
